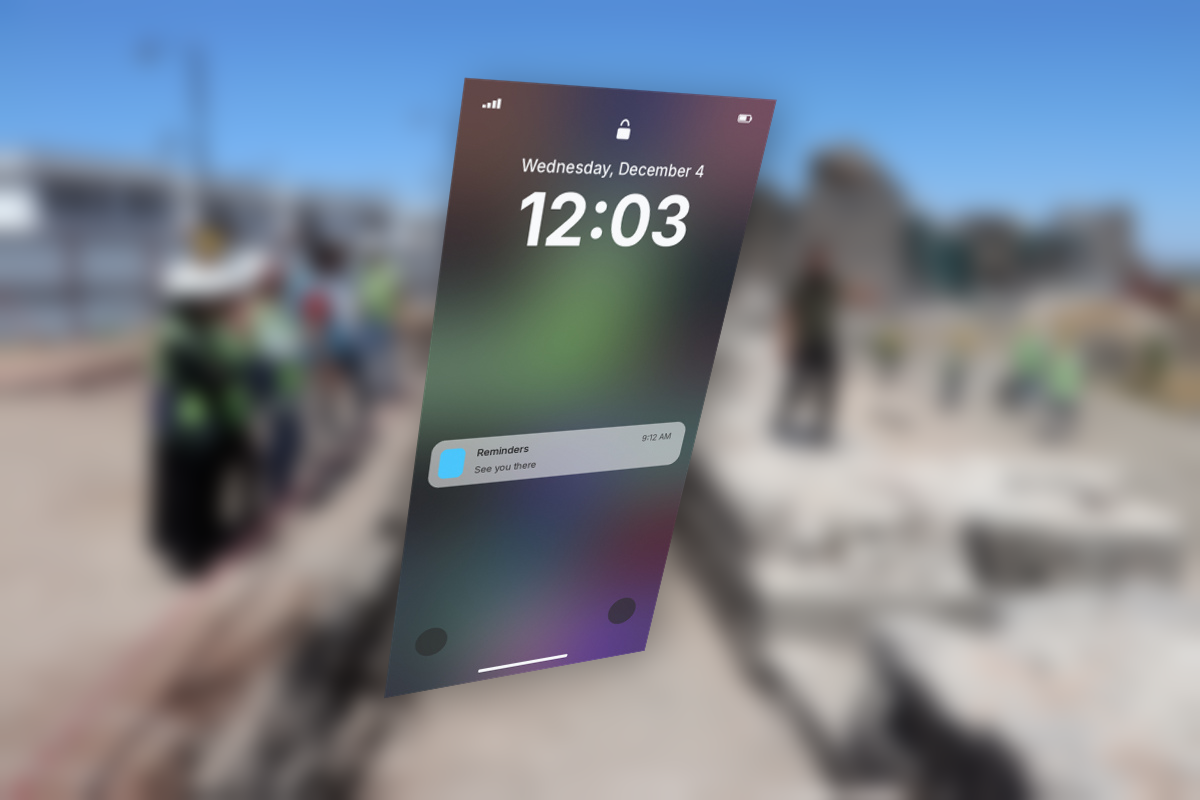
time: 12:03
